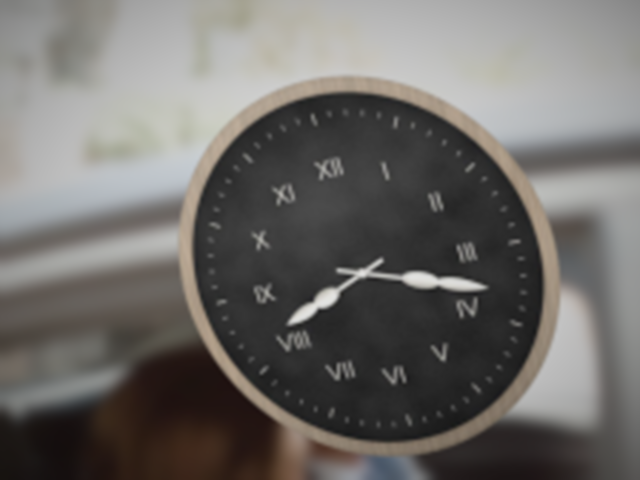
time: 8:18
